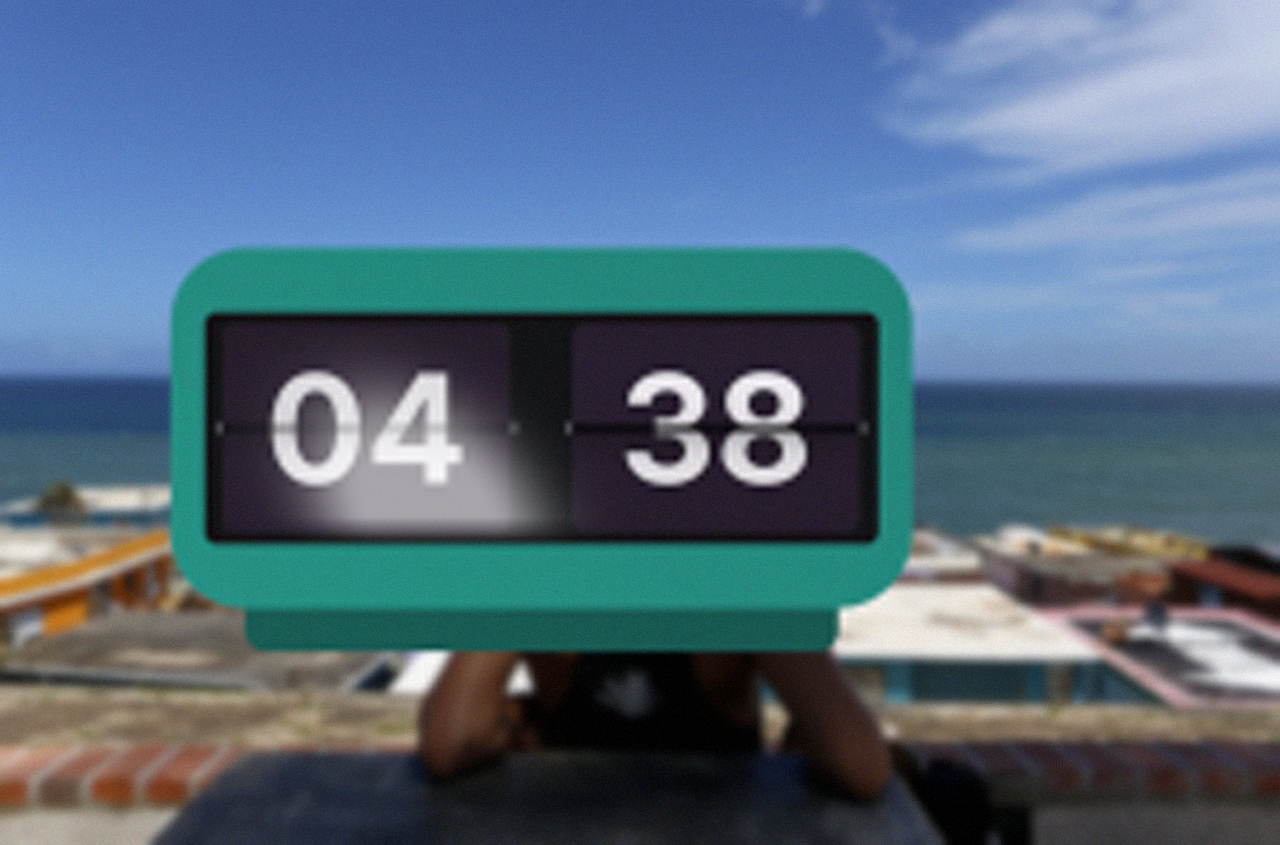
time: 4:38
